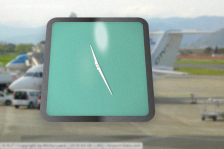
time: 11:26
